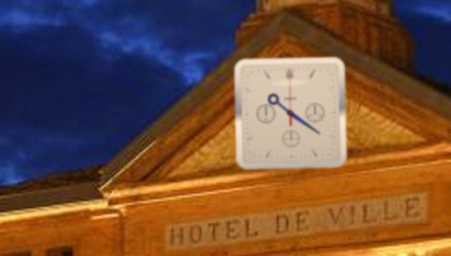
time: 10:21
